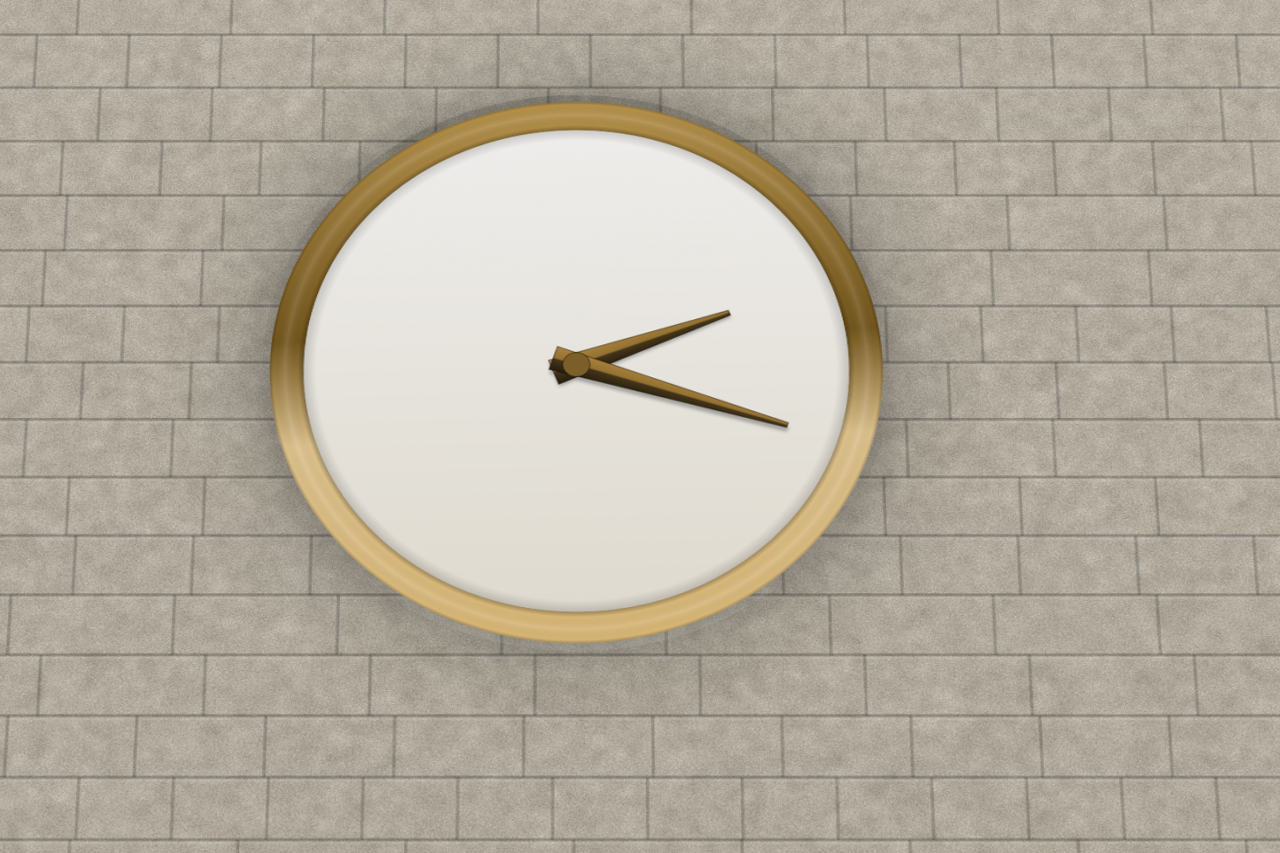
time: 2:18
